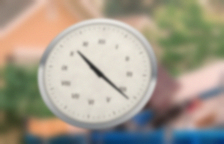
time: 10:21
